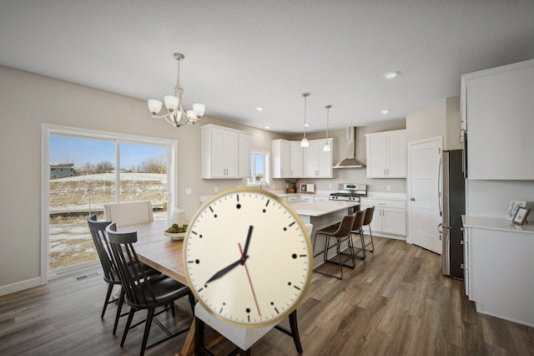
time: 12:40:28
